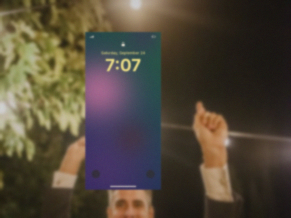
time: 7:07
